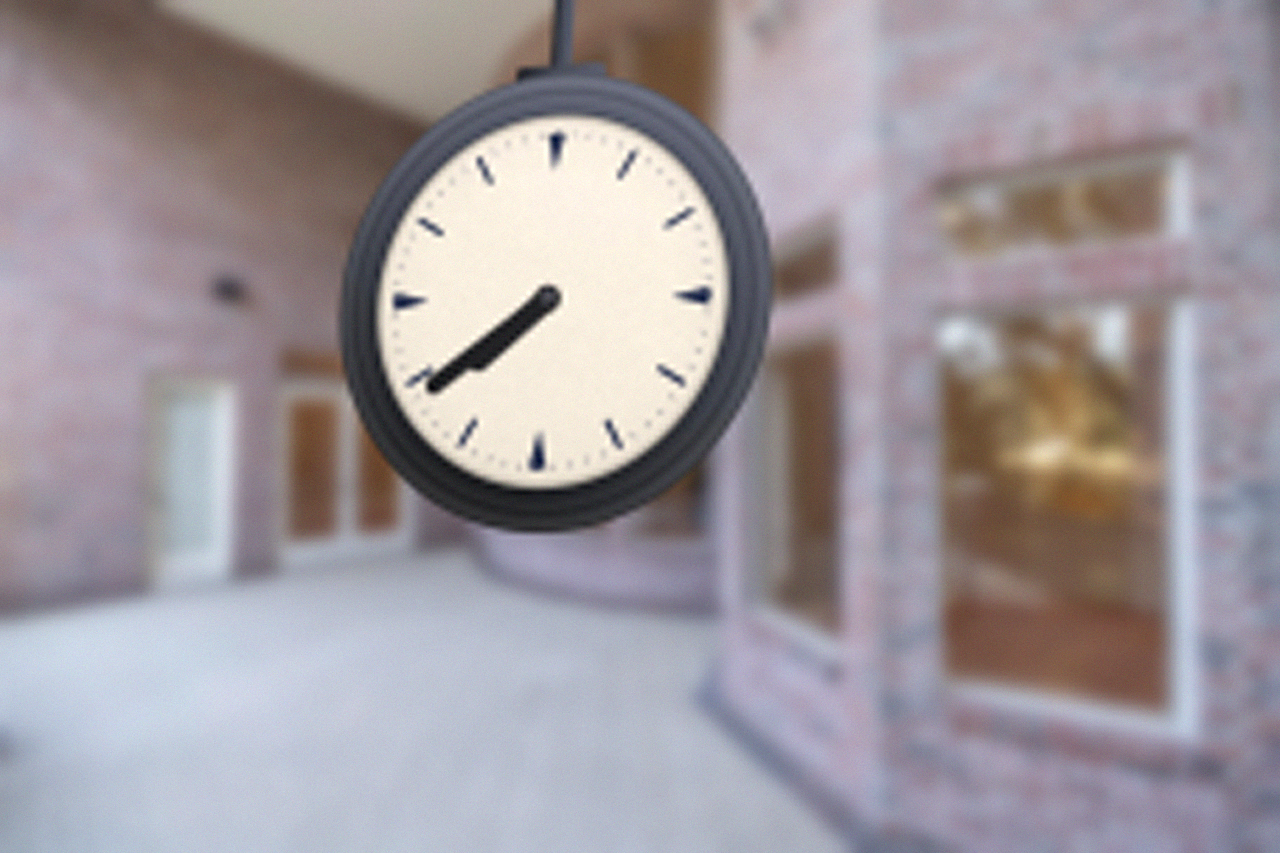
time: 7:39
